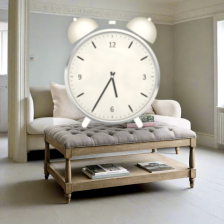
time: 5:35
